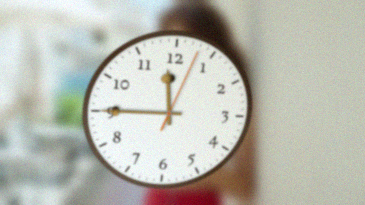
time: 11:45:03
